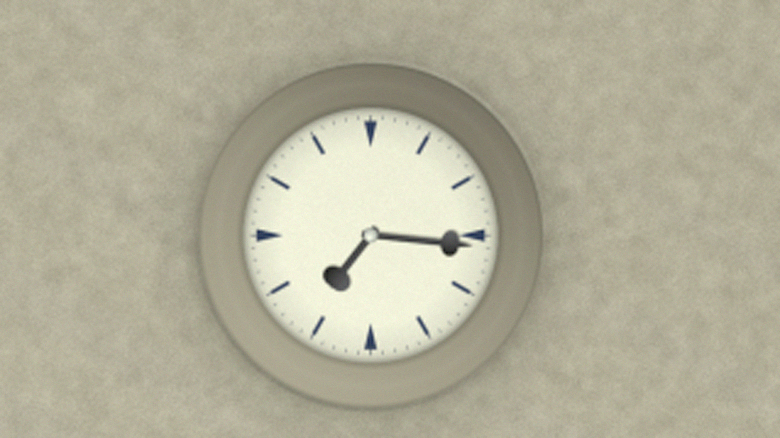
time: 7:16
